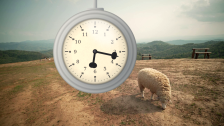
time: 6:17
